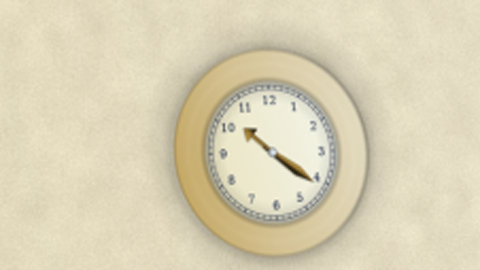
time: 10:21
